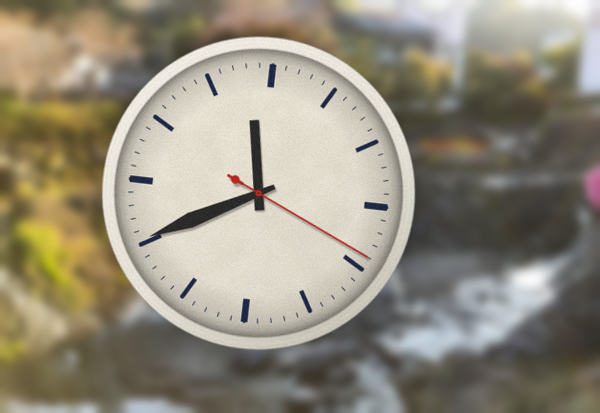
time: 11:40:19
